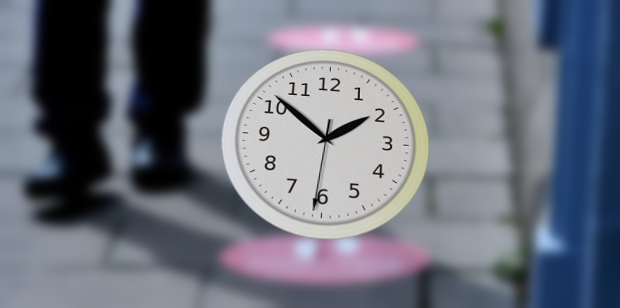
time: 1:51:31
